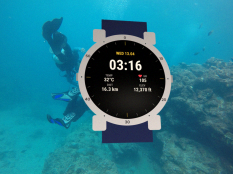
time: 3:16
